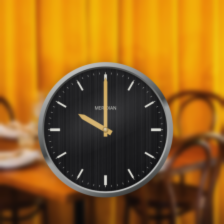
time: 10:00
